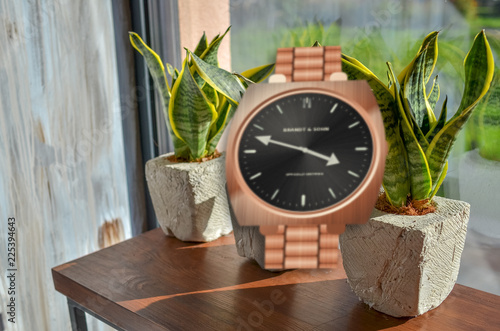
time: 3:48
